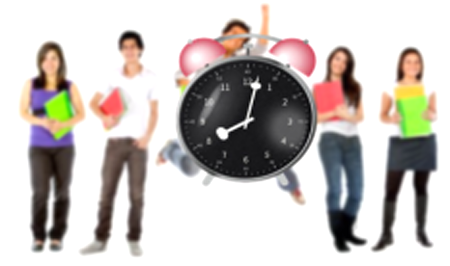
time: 8:02
